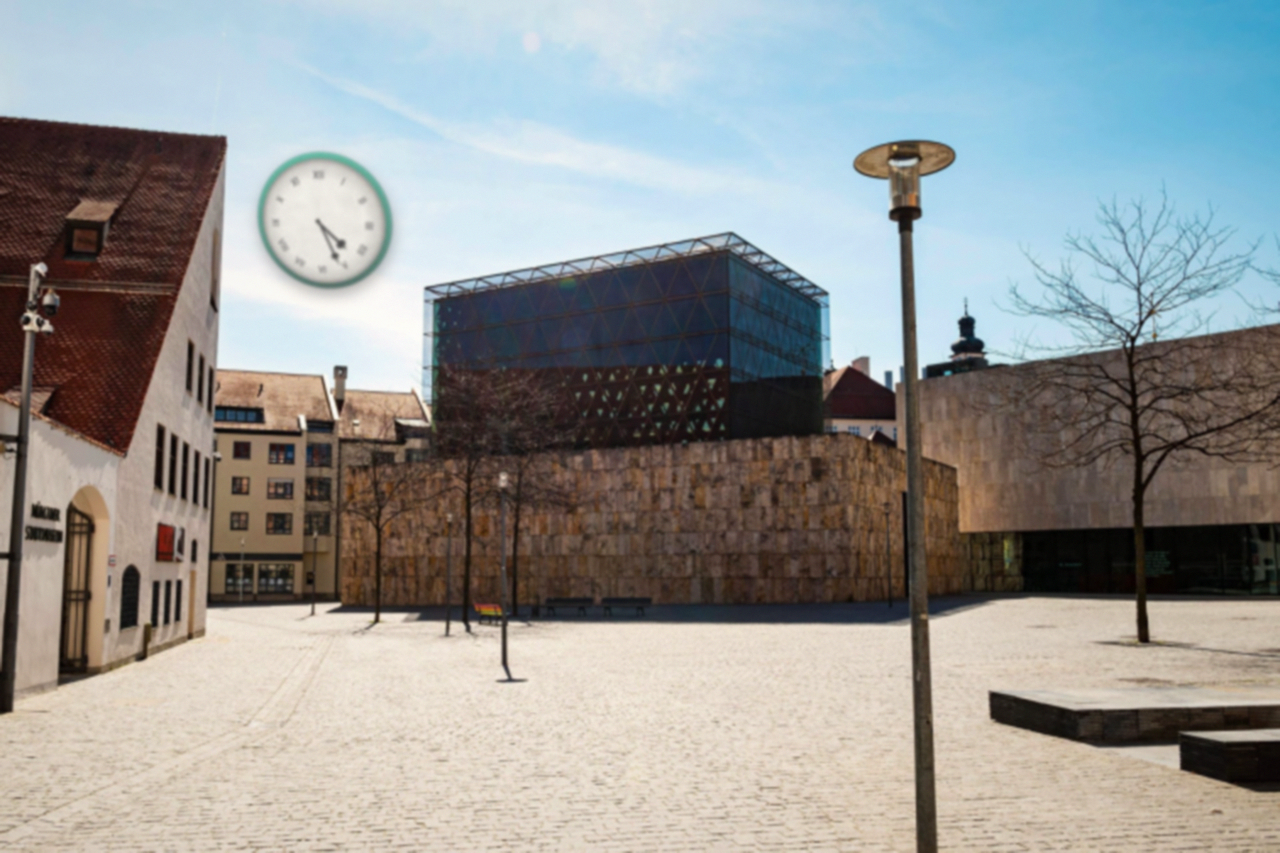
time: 4:26
